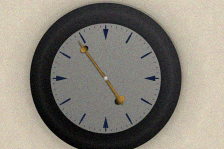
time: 4:54
